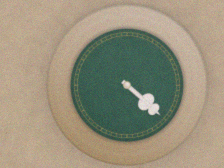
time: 4:22
